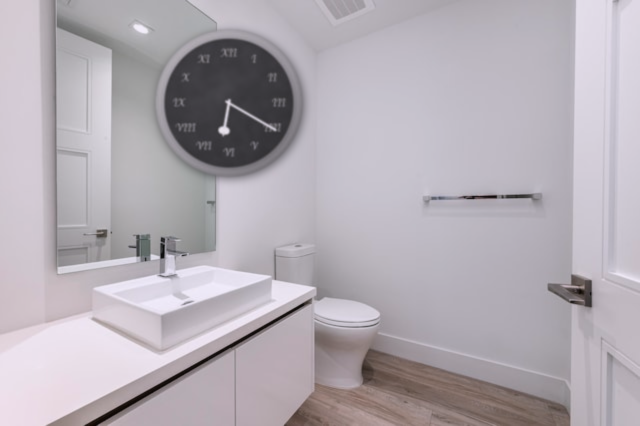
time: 6:20
